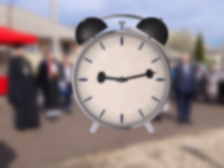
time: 9:13
